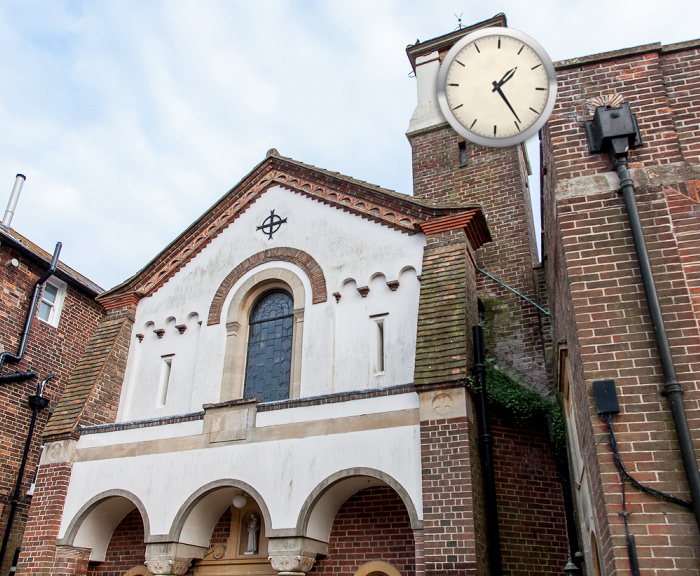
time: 1:24
